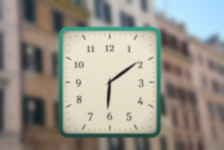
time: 6:09
